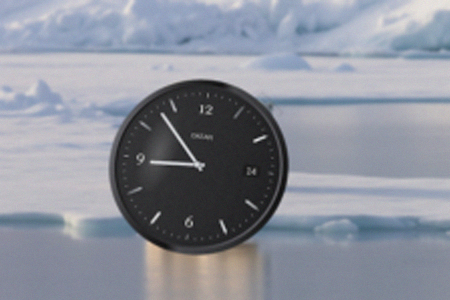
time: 8:53
